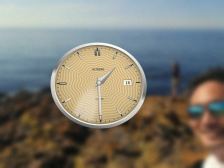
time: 1:30
